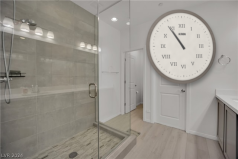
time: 10:54
